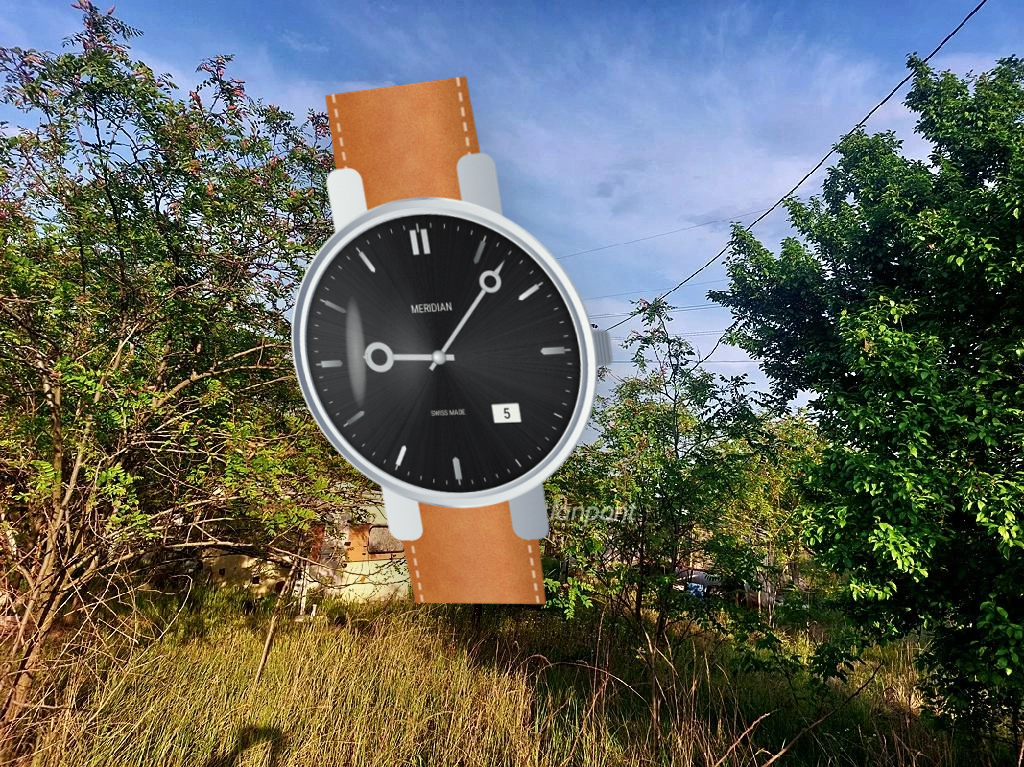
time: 9:07
